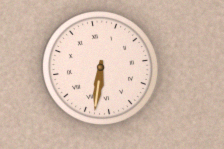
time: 6:33
